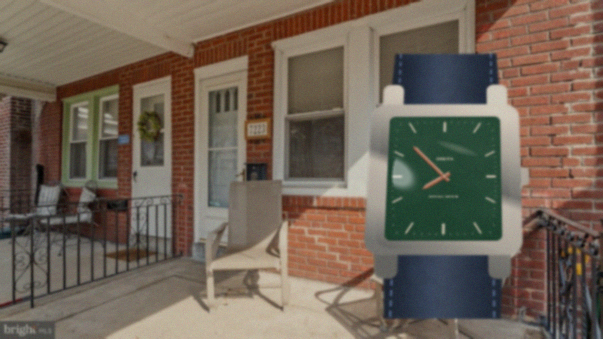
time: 7:53
